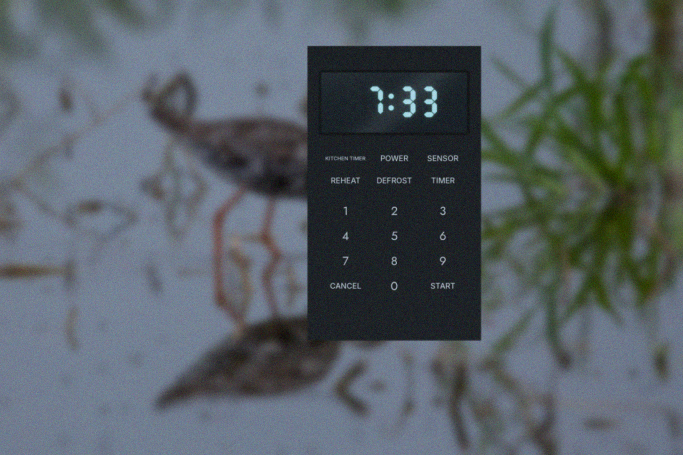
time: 7:33
